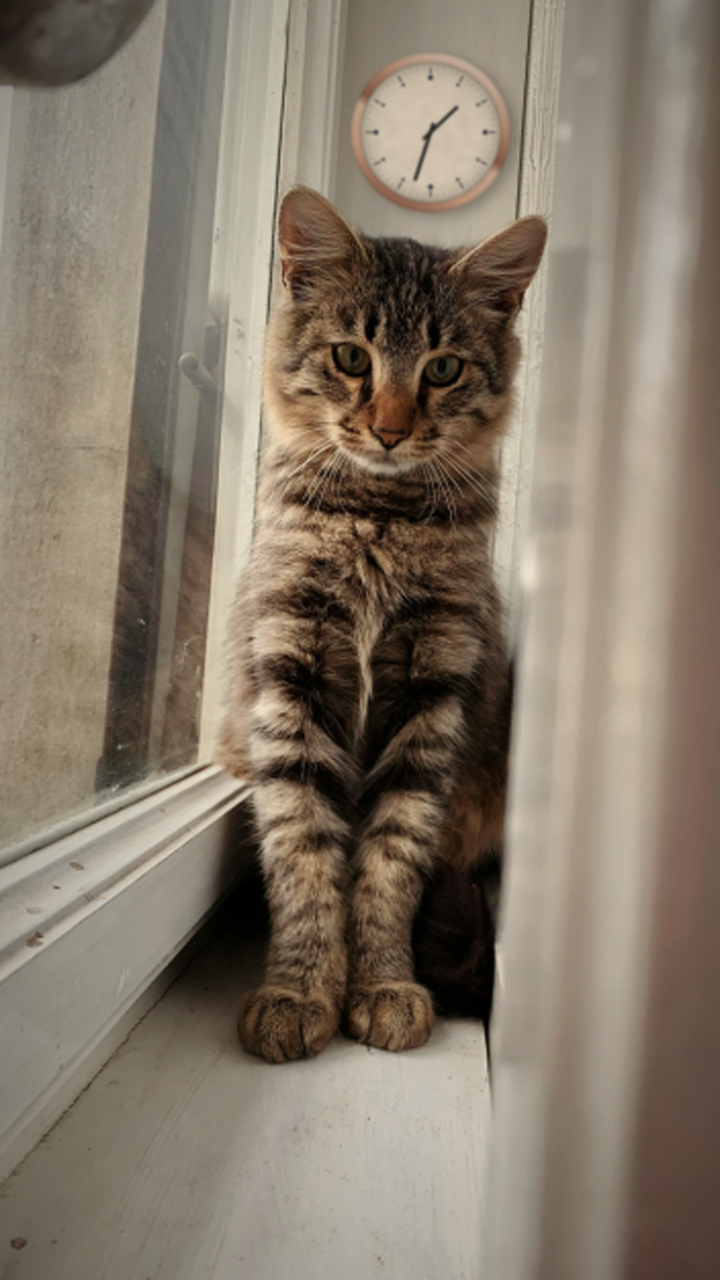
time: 1:33
